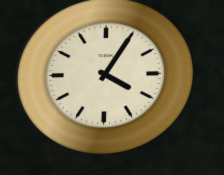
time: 4:05
